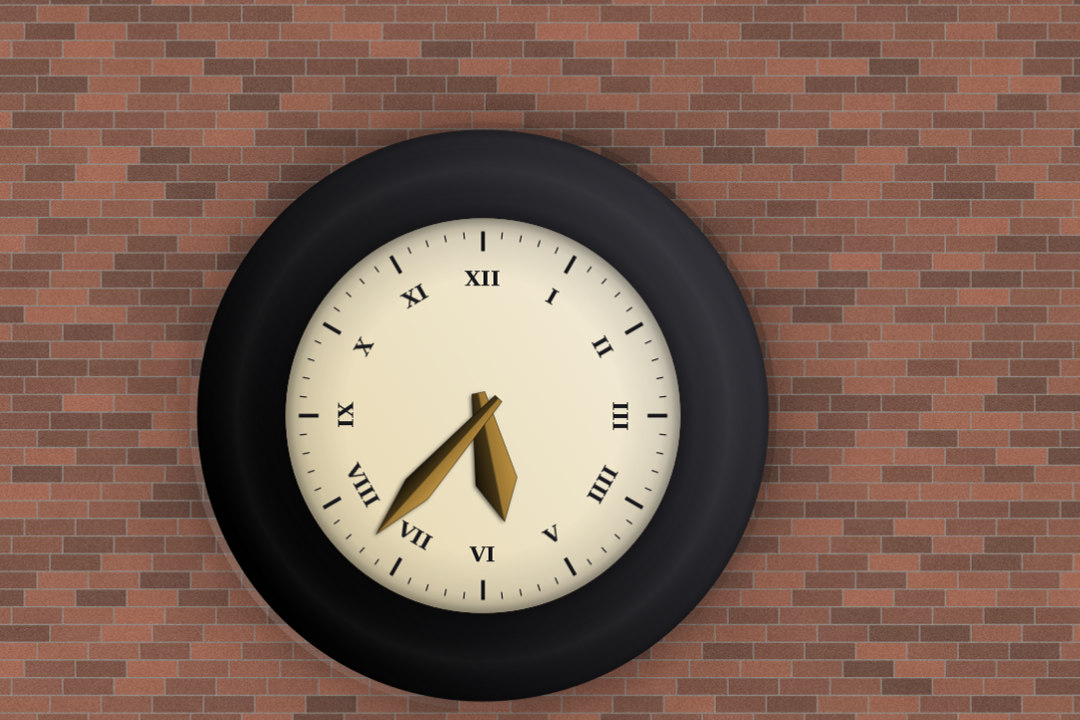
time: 5:37
